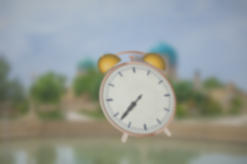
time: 7:38
